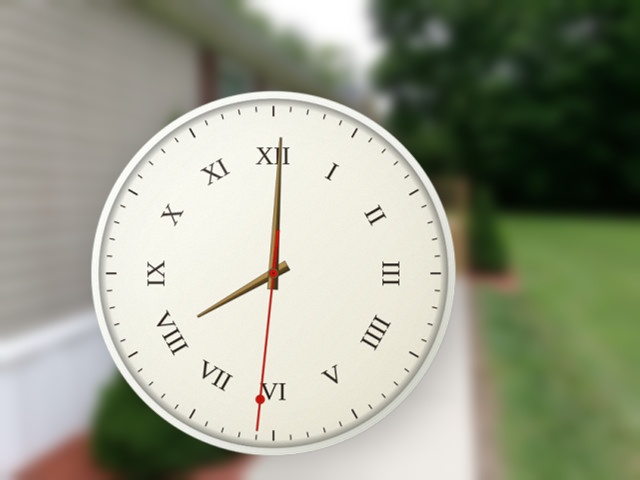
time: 8:00:31
